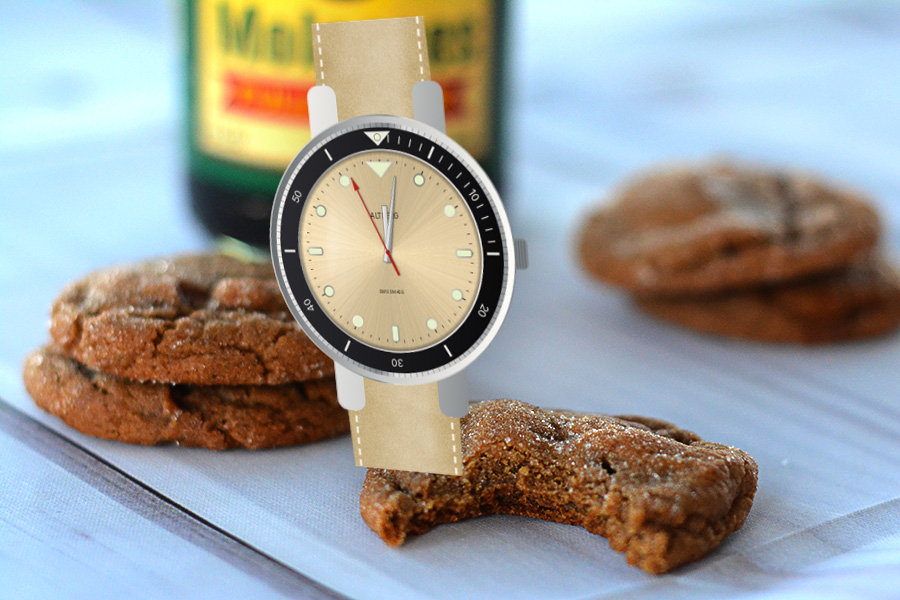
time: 12:01:56
